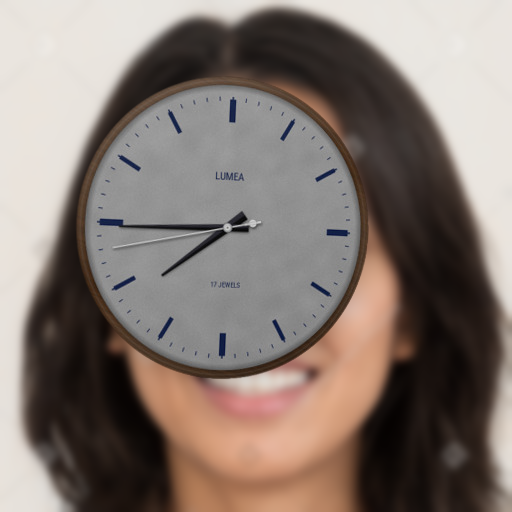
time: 7:44:43
